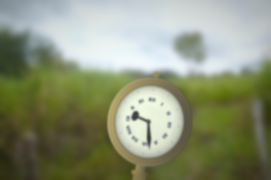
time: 9:28
